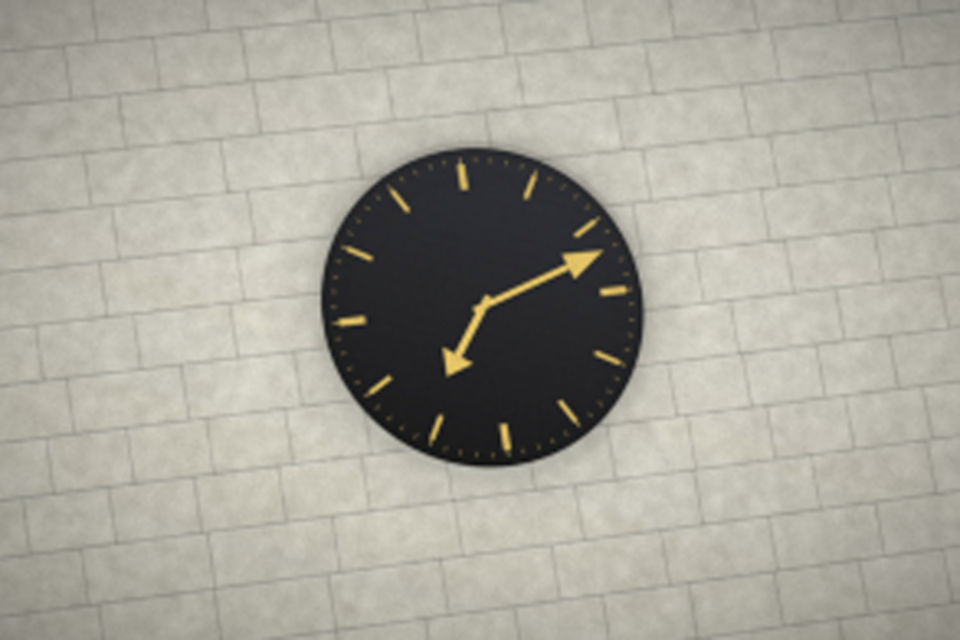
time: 7:12
